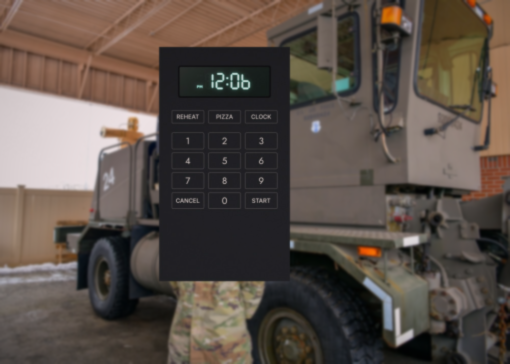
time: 12:06
